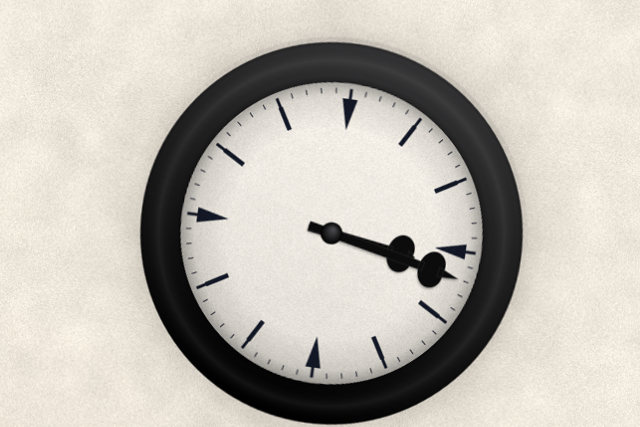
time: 3:17
